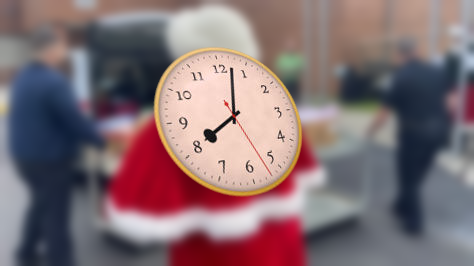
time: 8:02:27
